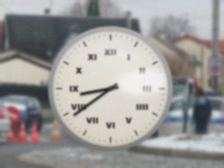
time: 8:39
